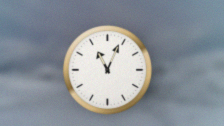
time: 11:04
